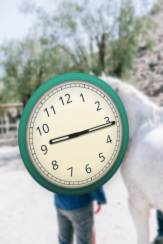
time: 9:16
